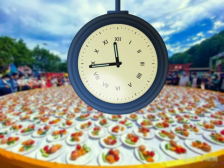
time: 11:44
